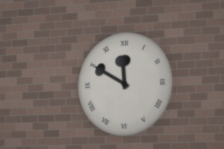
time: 11:50
